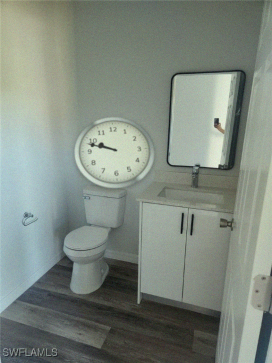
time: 9:48
